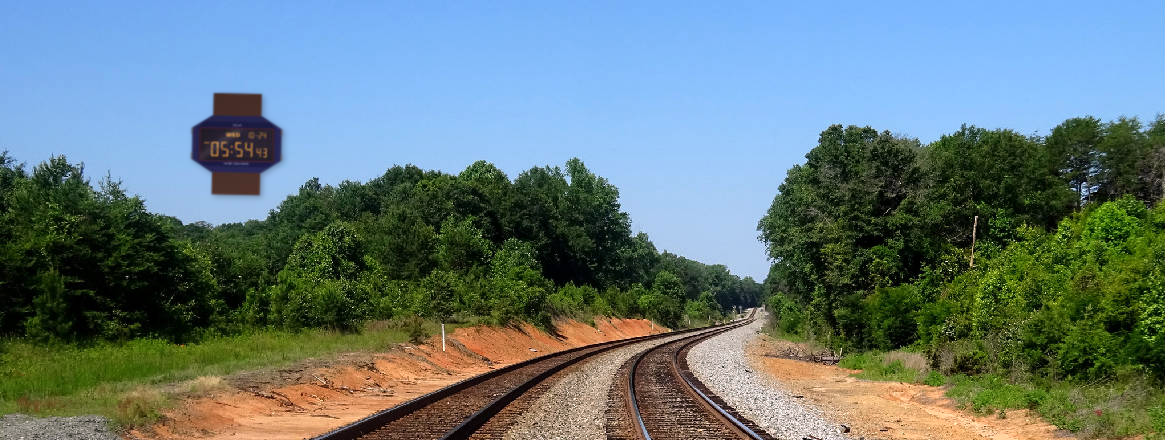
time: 5:54
